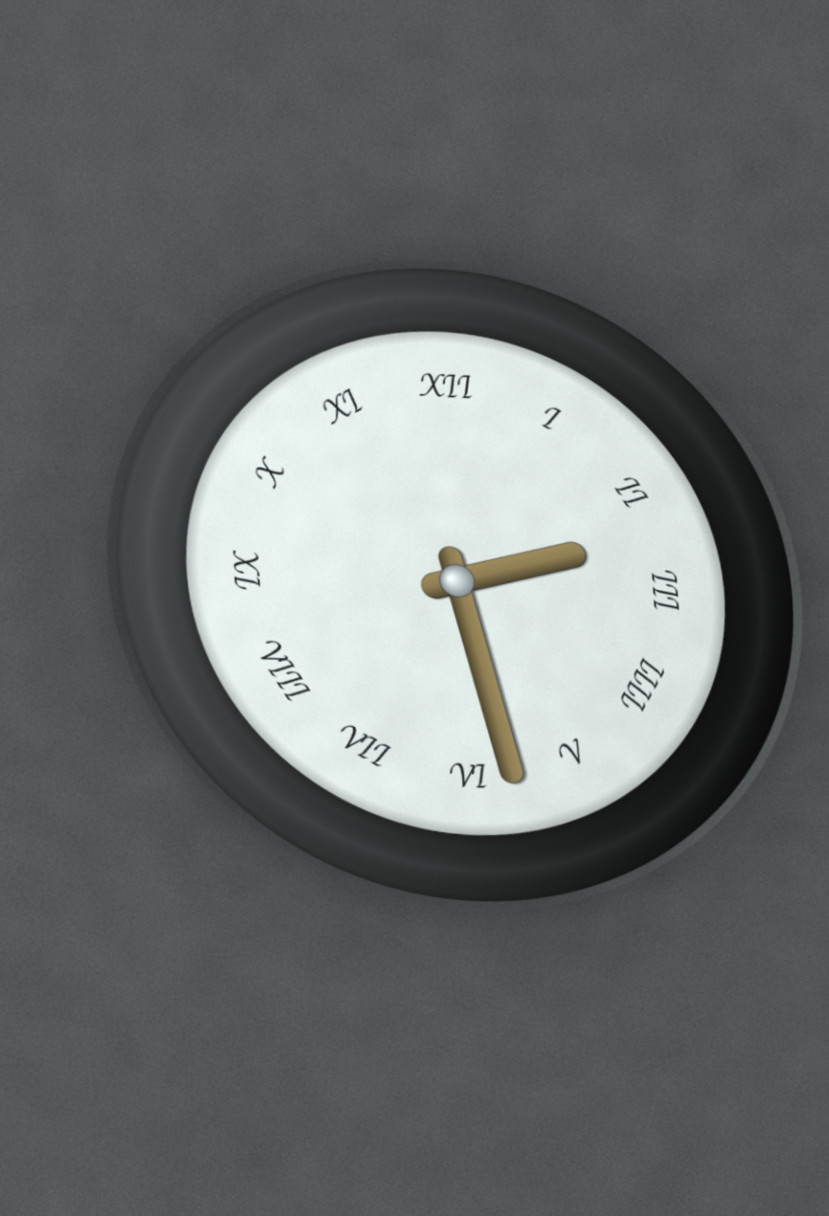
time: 2:28
